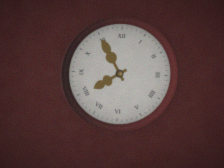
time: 7:55
